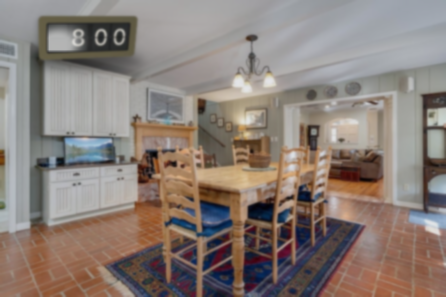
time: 8:00
